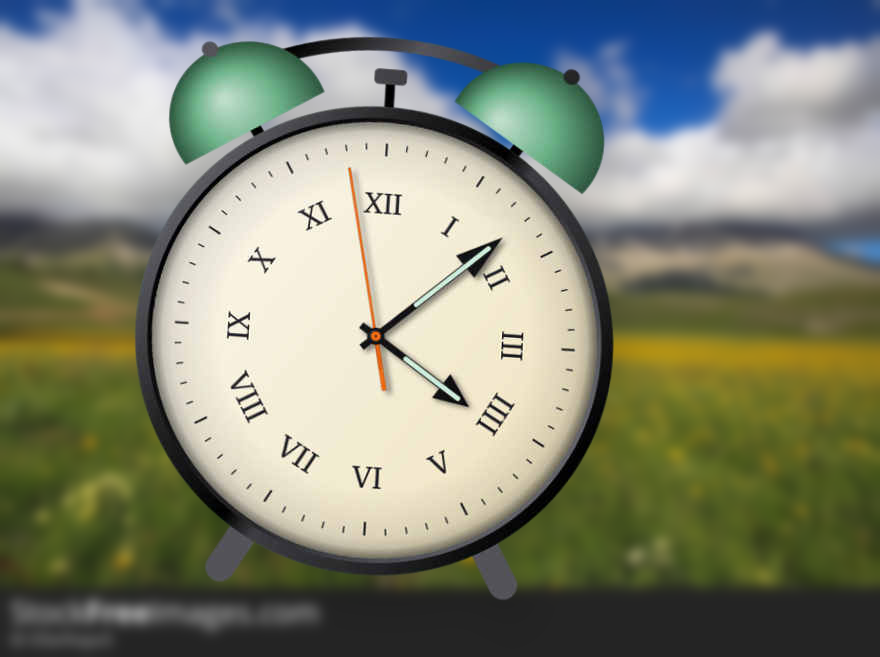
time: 4:07:58
